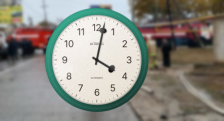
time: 4:02
